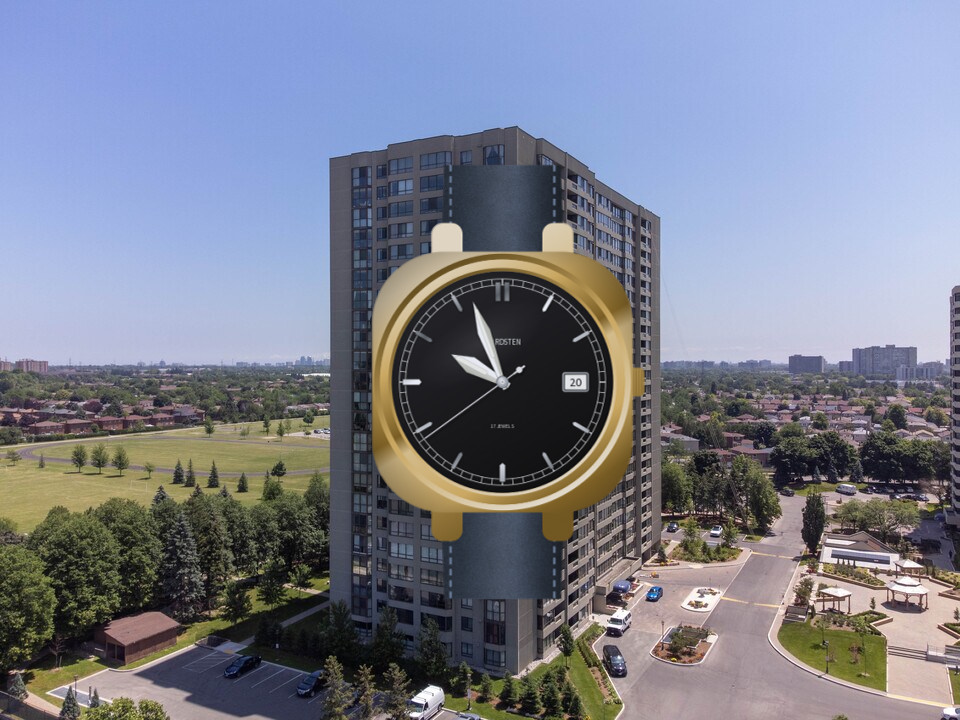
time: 9:56:39
